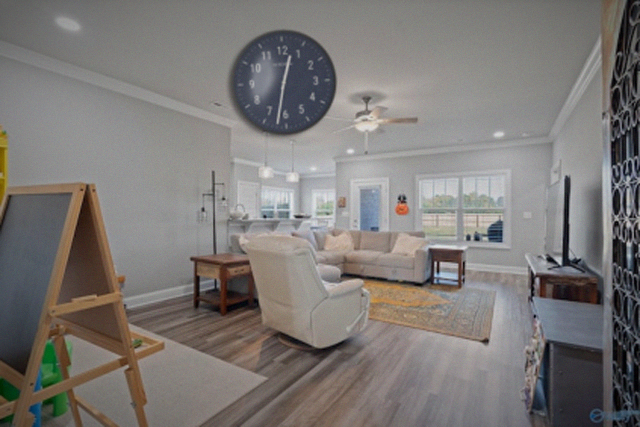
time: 12:32
